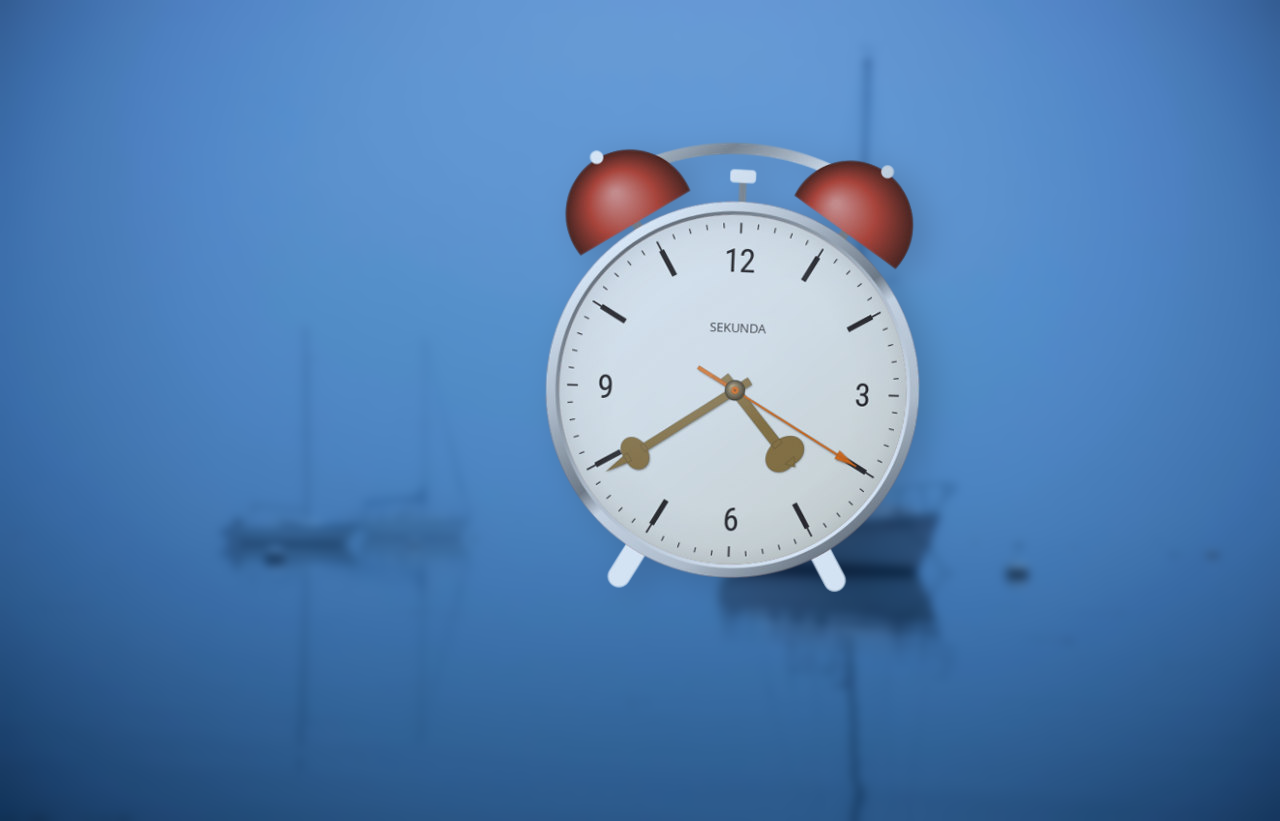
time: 4:39:20
